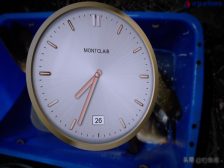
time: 7:34
